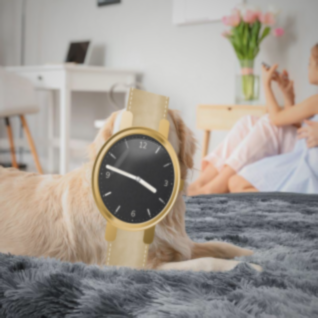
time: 3:47
